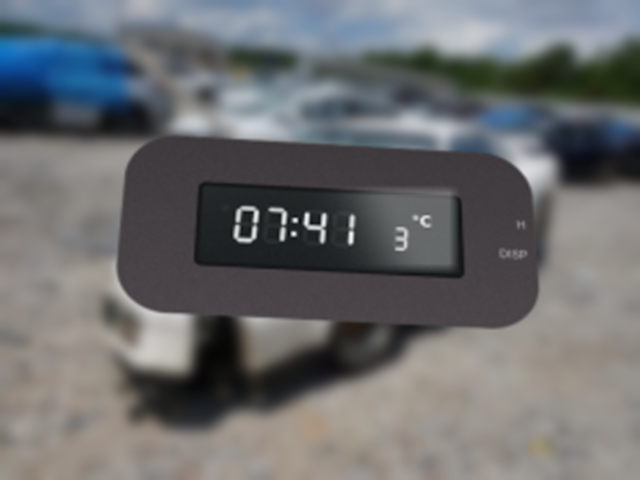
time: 7:41
